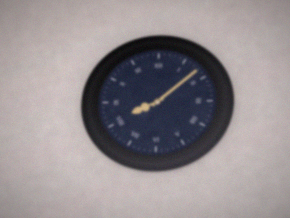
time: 8:08
